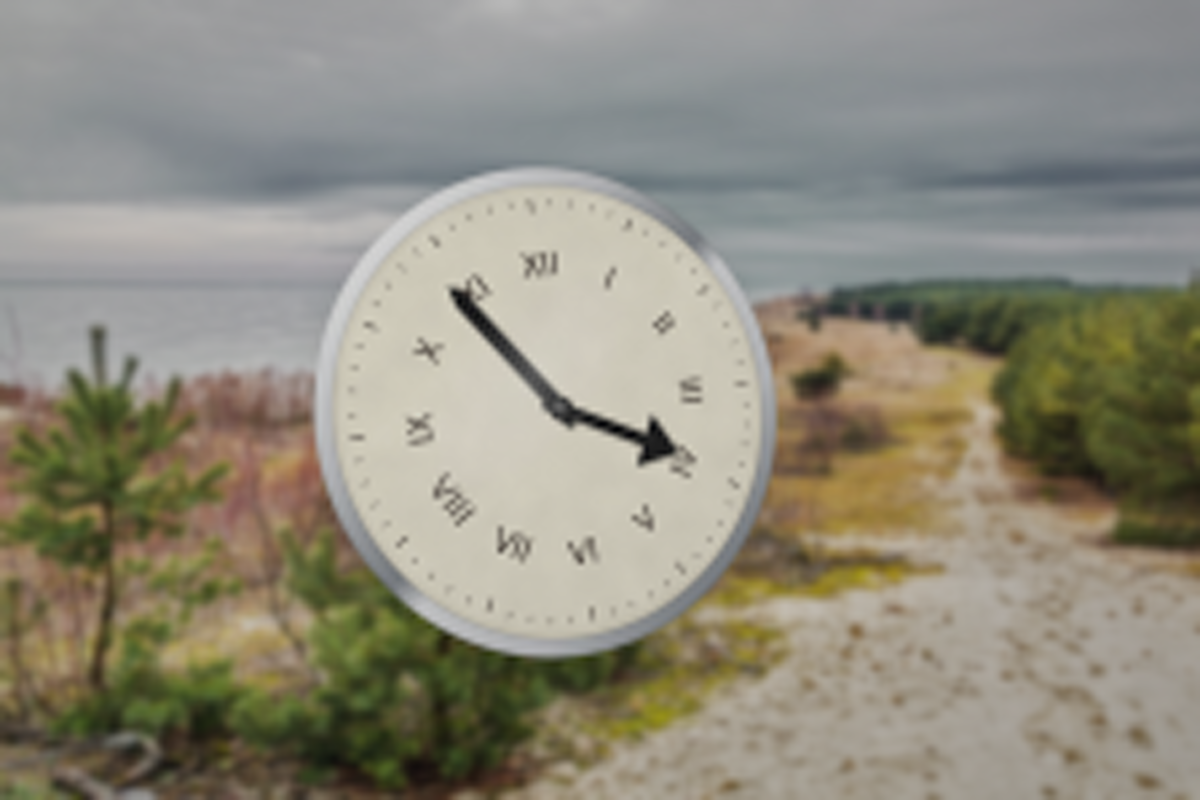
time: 3:54
